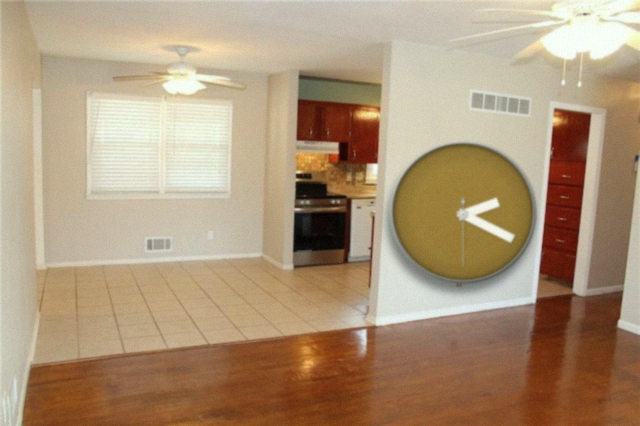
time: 2:19:30
